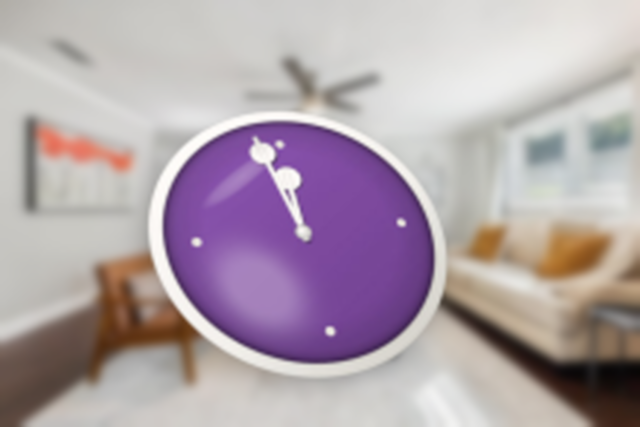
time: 11:58
